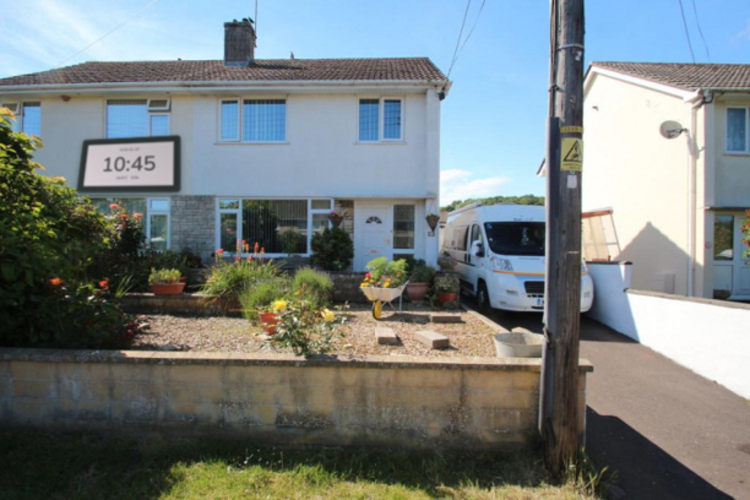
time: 10:45
